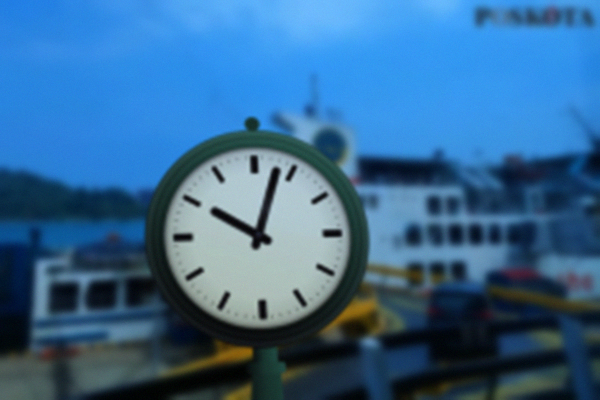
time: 10:03
